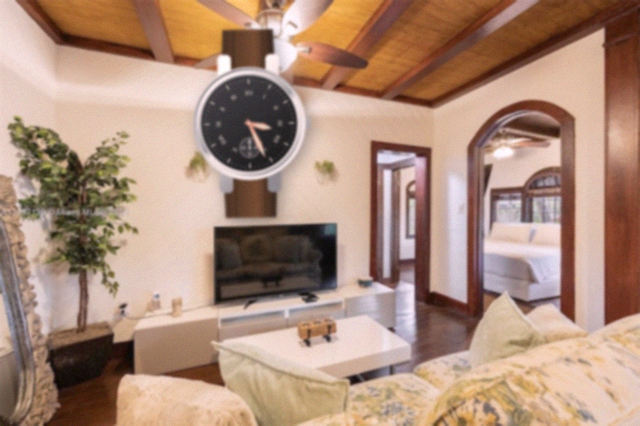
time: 3:26
